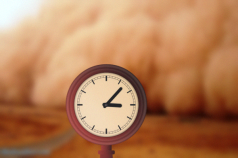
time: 3:07
